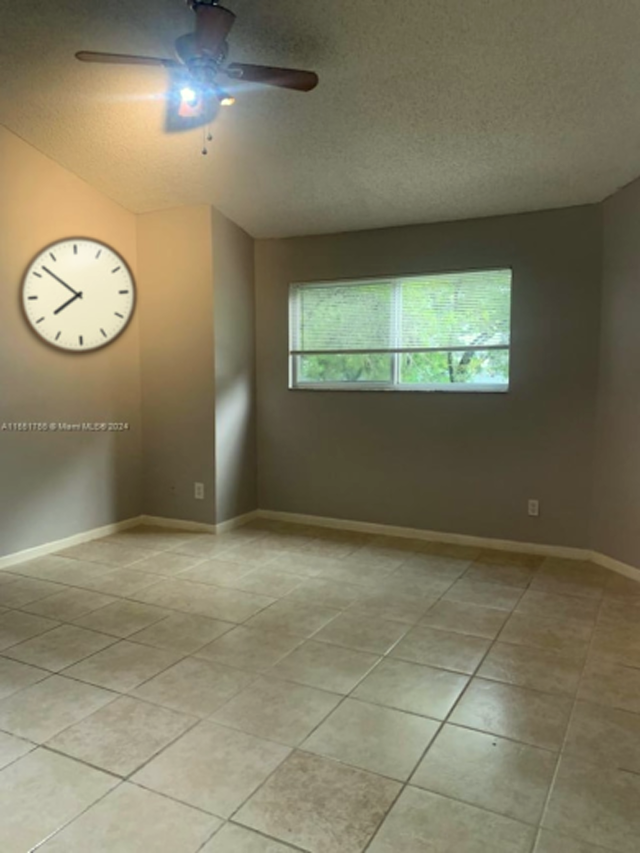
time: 7:52
